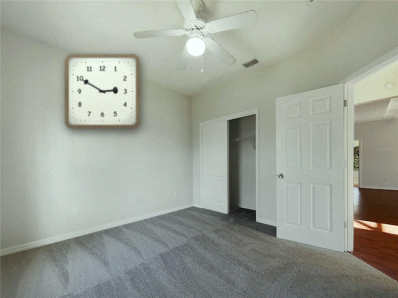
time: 2:50
